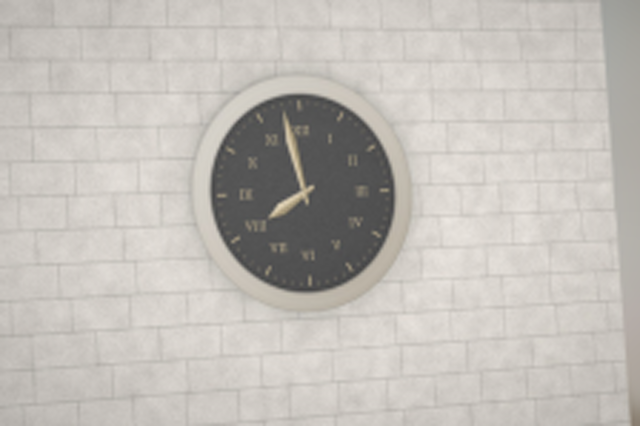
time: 7:58
